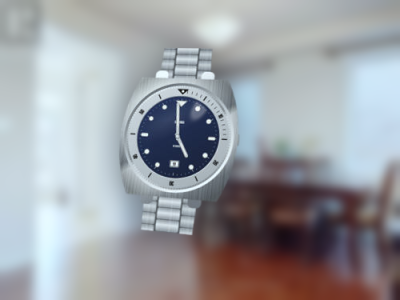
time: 4:59
